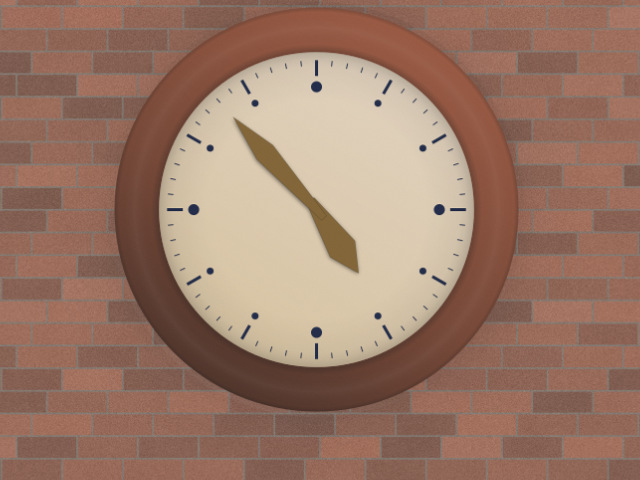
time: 4:53
